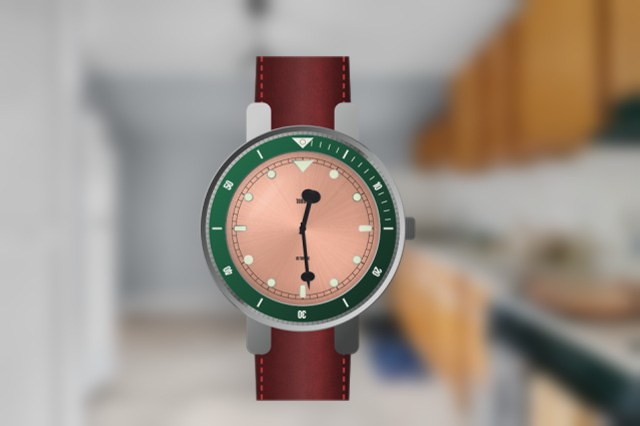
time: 12:29
